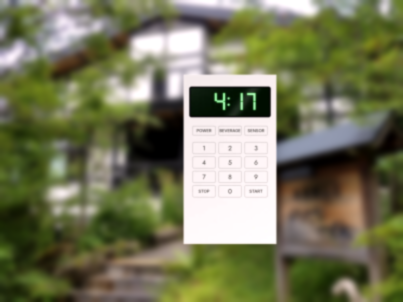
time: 4:17
